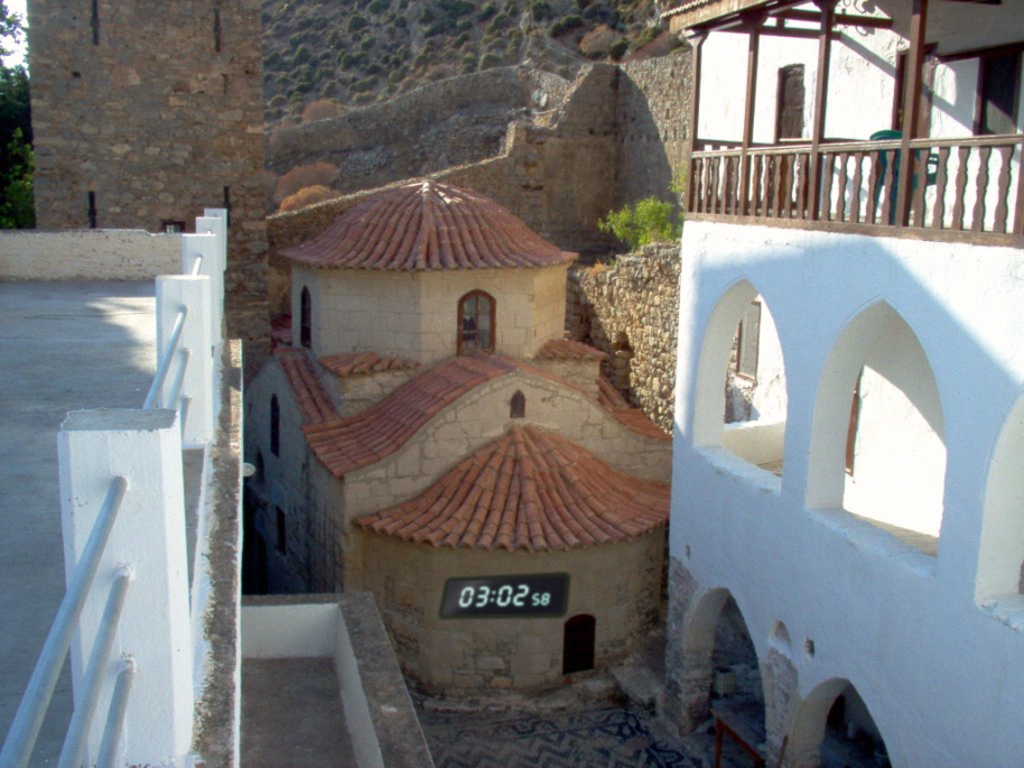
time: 3:02
